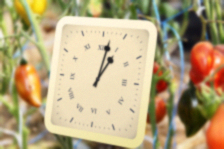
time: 1:02
